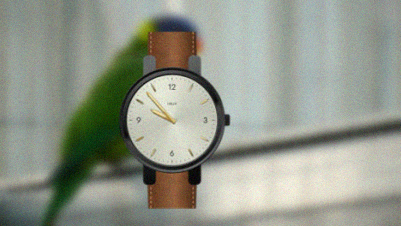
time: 9:53
